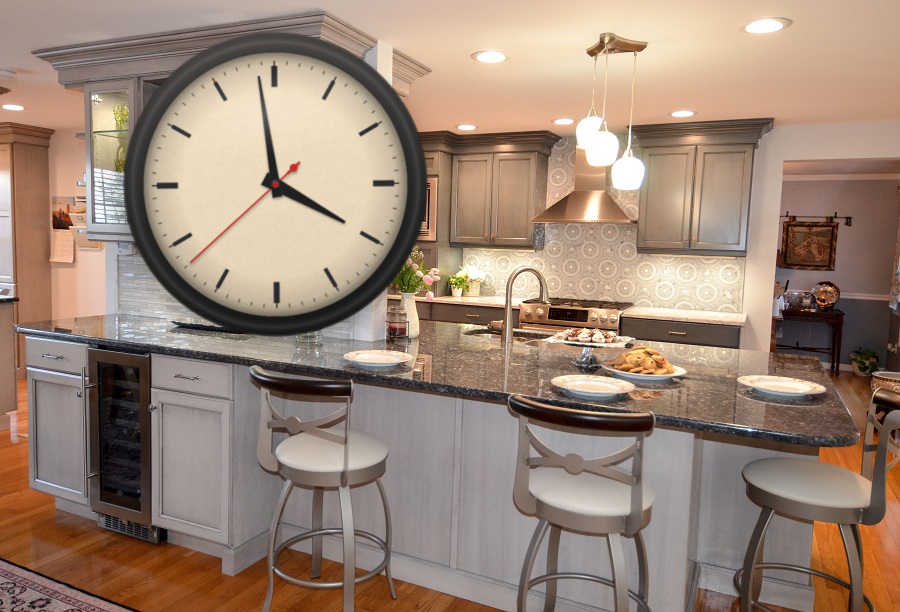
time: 3:58:38
